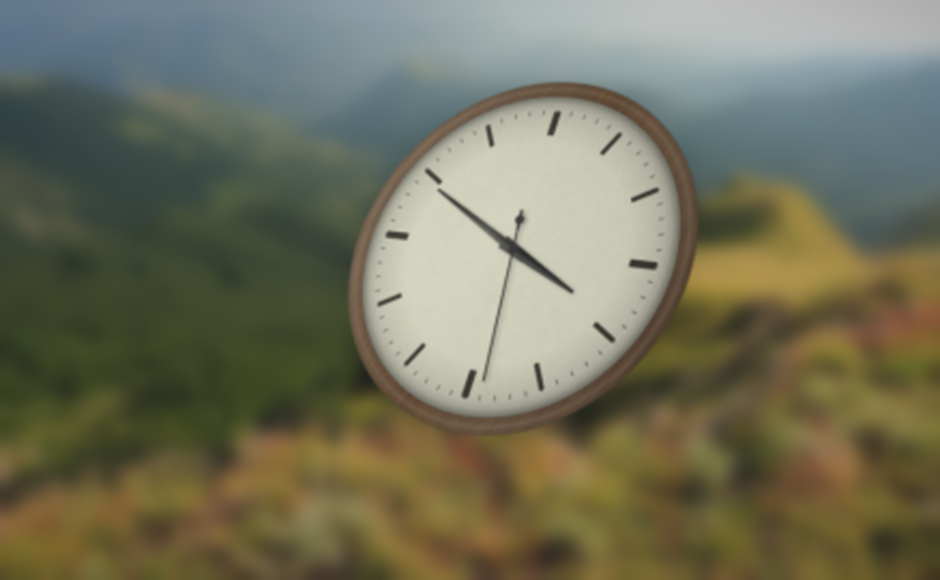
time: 3:49:29
